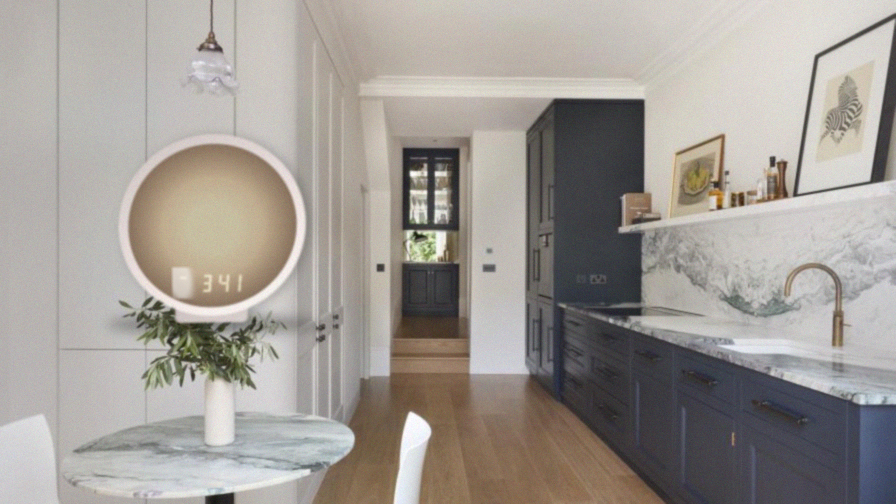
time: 3:41
